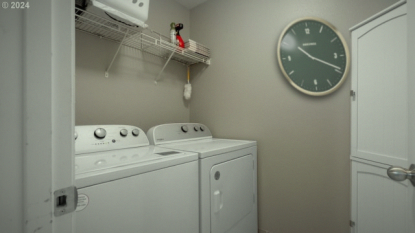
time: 10:19
